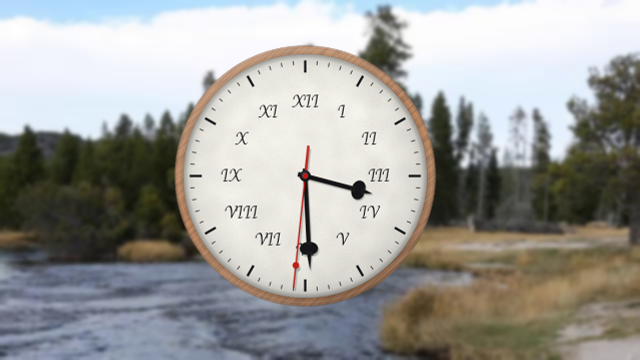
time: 3:29:31
